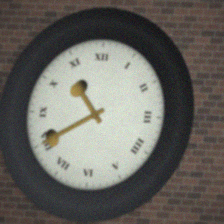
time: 10:40
